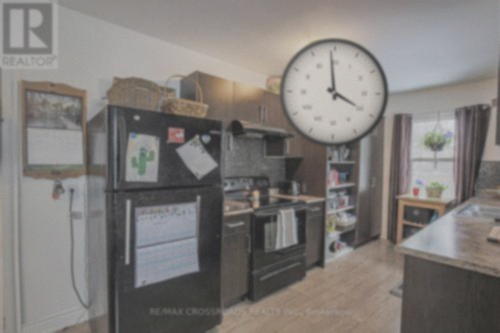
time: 3:59
